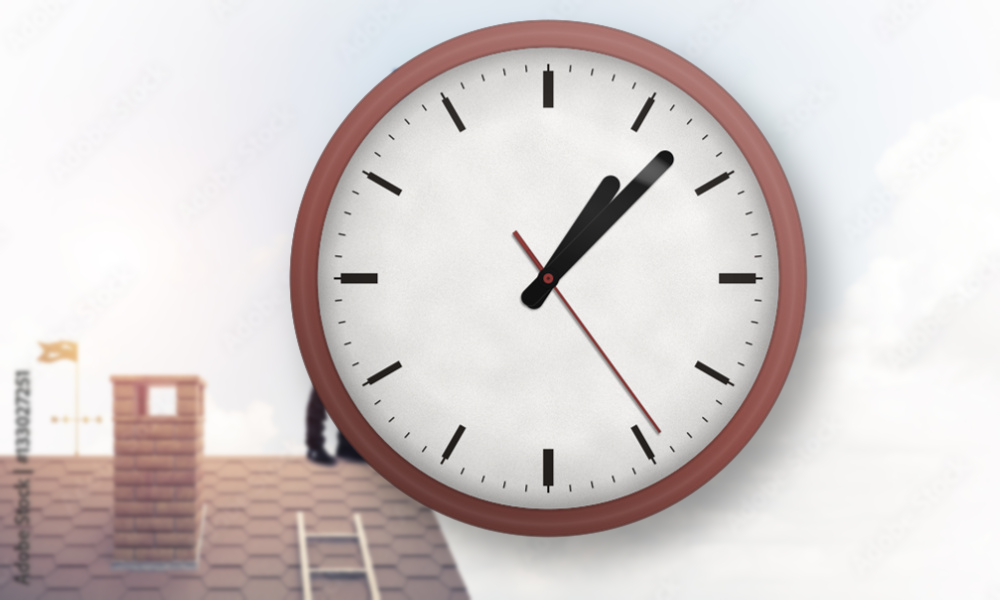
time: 1:07:24
